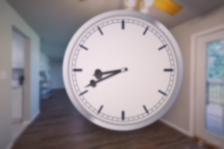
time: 8:41
